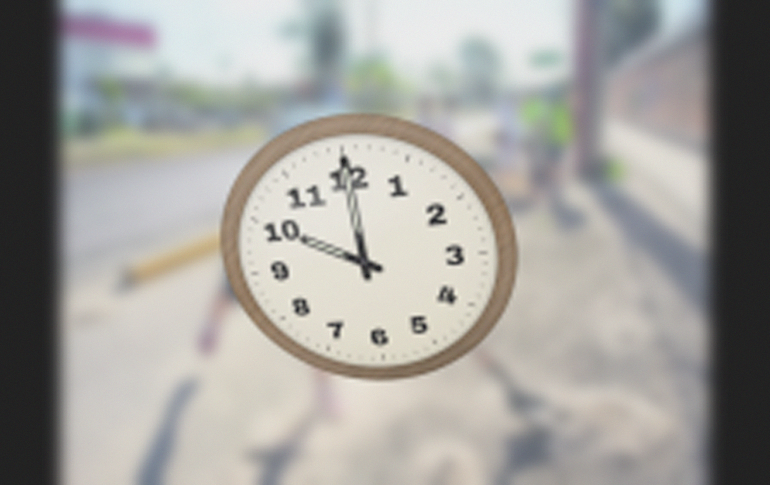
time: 10:00
